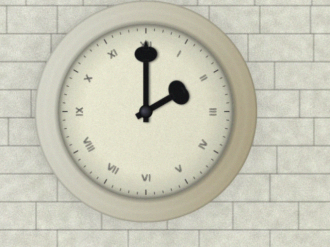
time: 2:00
